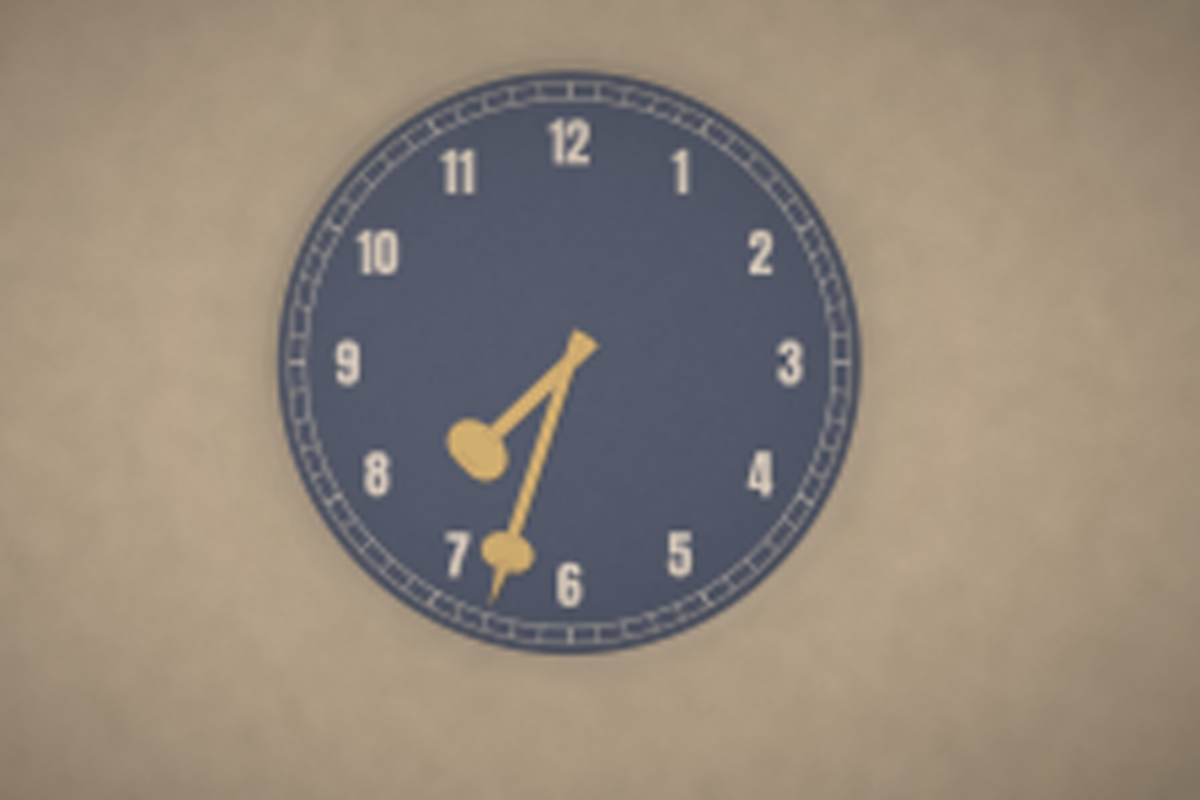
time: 7:33
